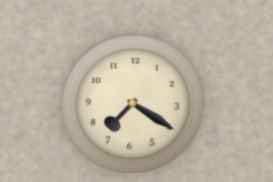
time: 7:20
